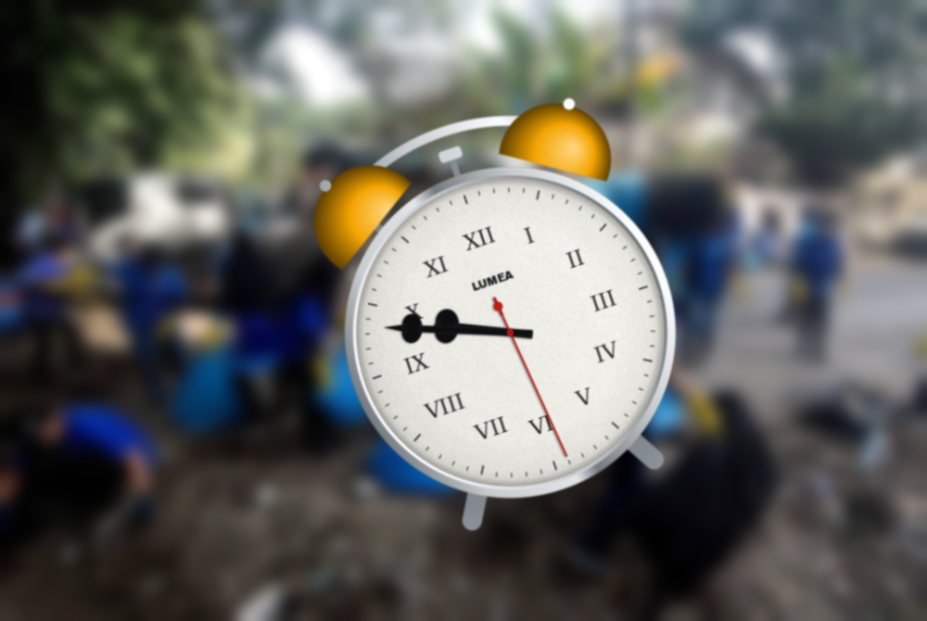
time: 9:48:29
